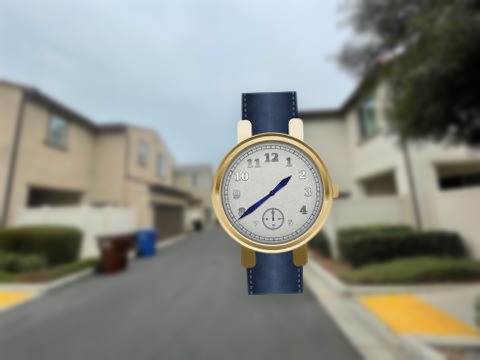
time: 1:39
